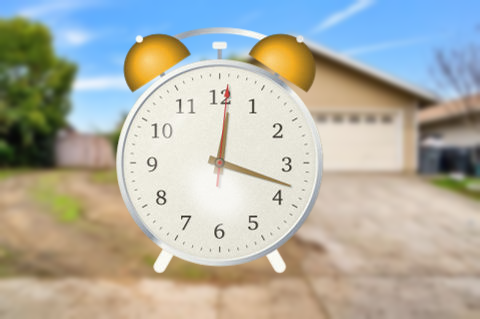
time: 12:18:01
